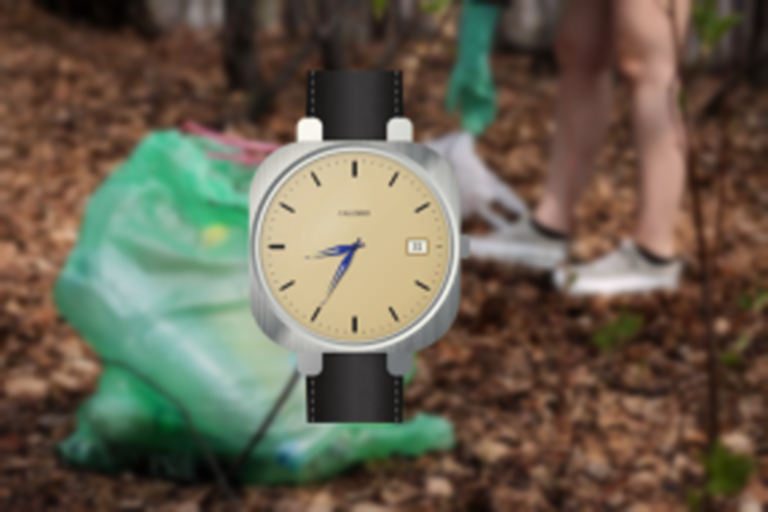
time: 8:35
